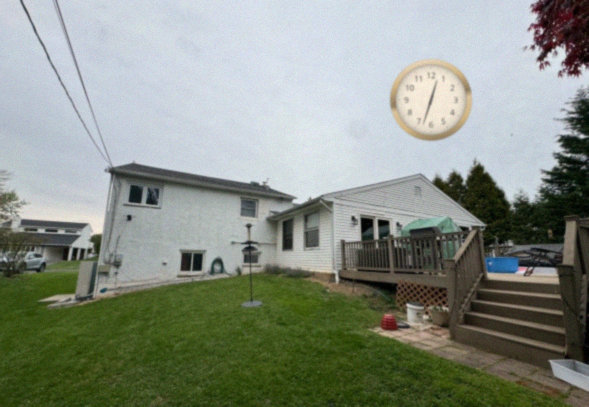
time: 12:33
